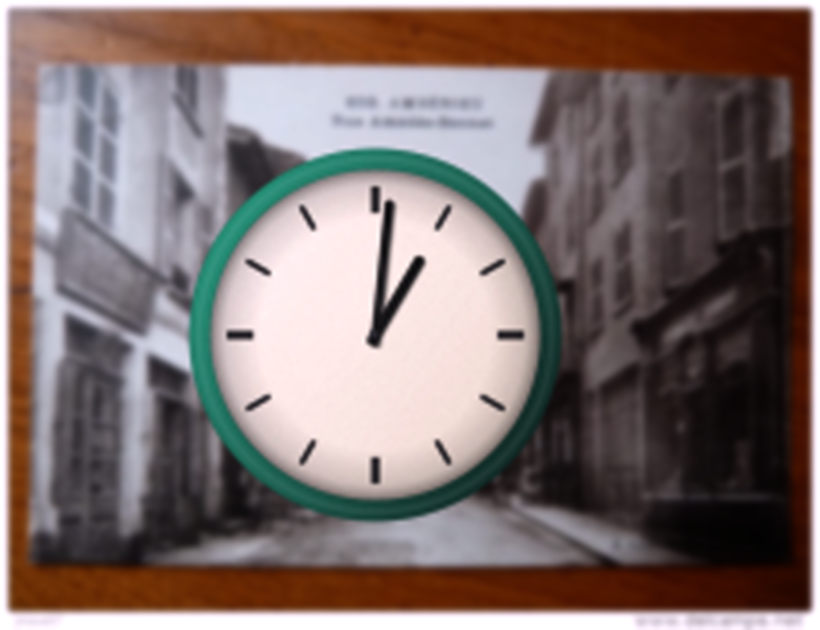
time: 1:01
